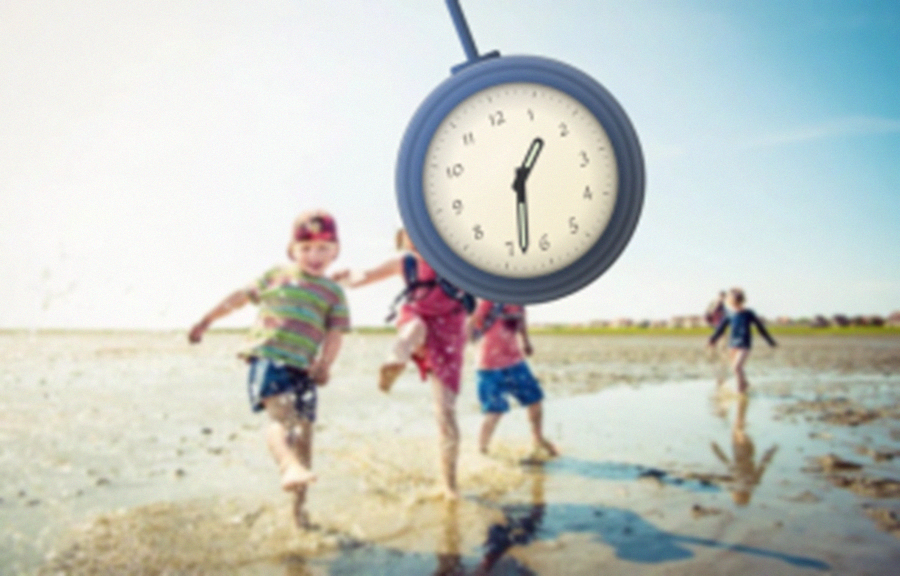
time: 1:33
